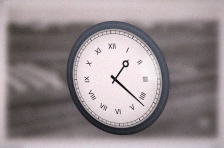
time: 1:22
